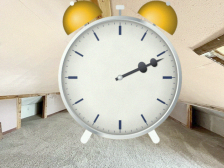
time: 2:11
